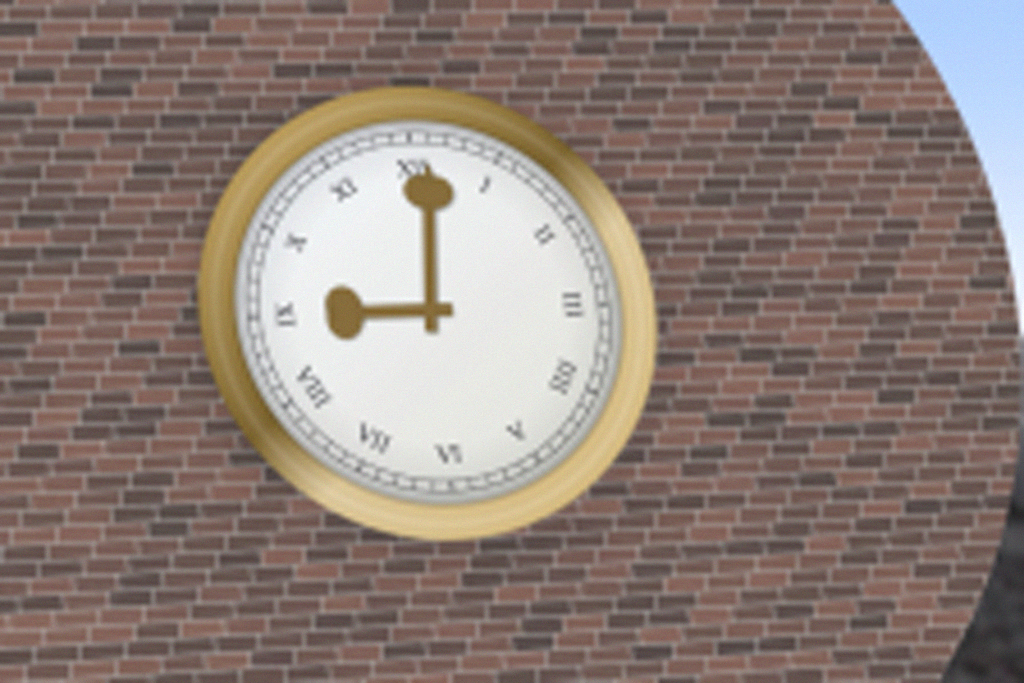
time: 9:01
